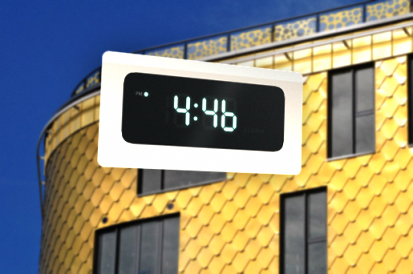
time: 4:46
